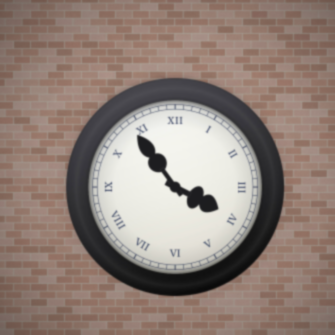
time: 3:54
